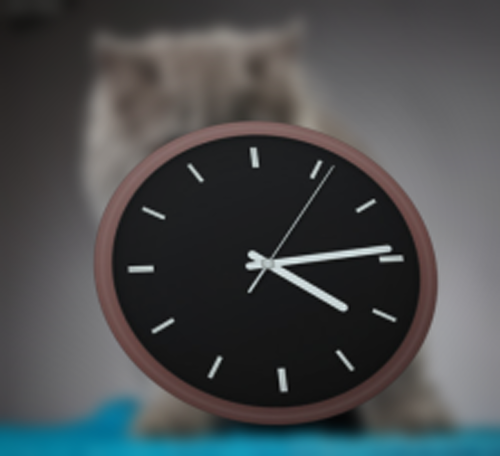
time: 4:14:06
